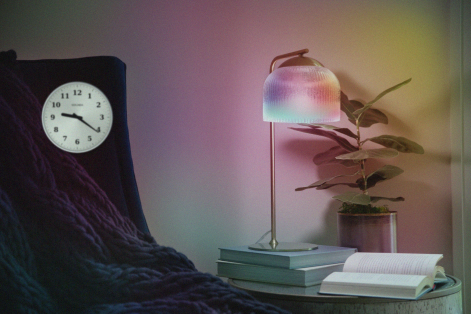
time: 9:21
